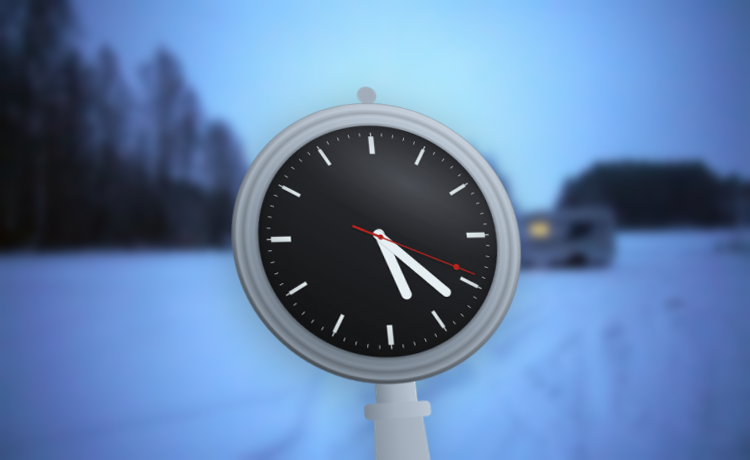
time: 5:22:19
